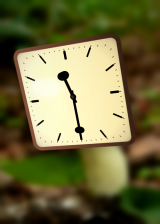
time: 11:30
